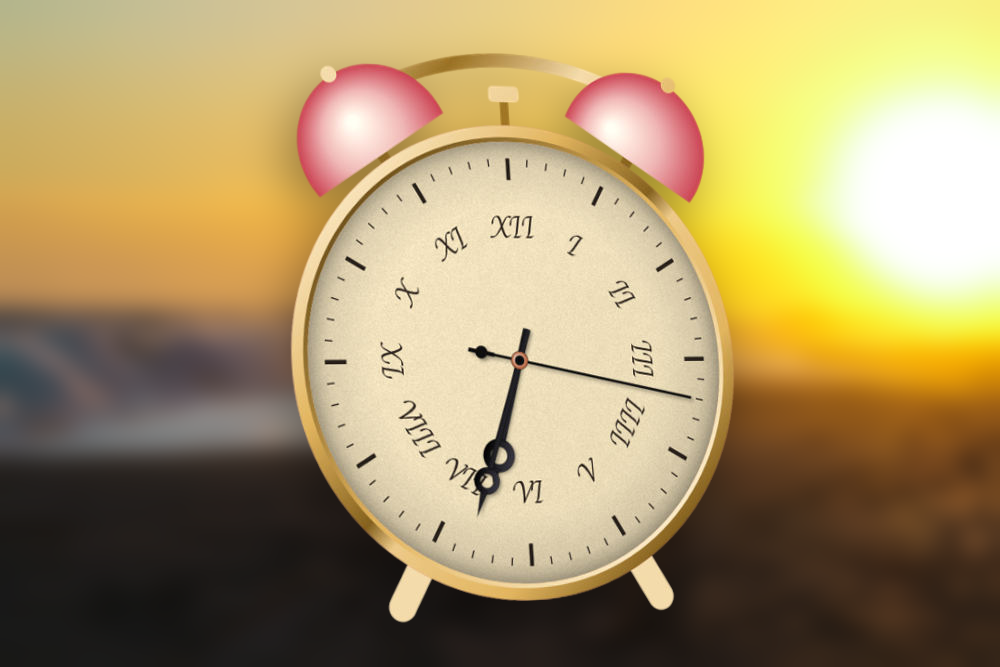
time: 6:33:17
